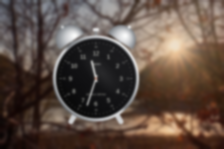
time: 11:33
